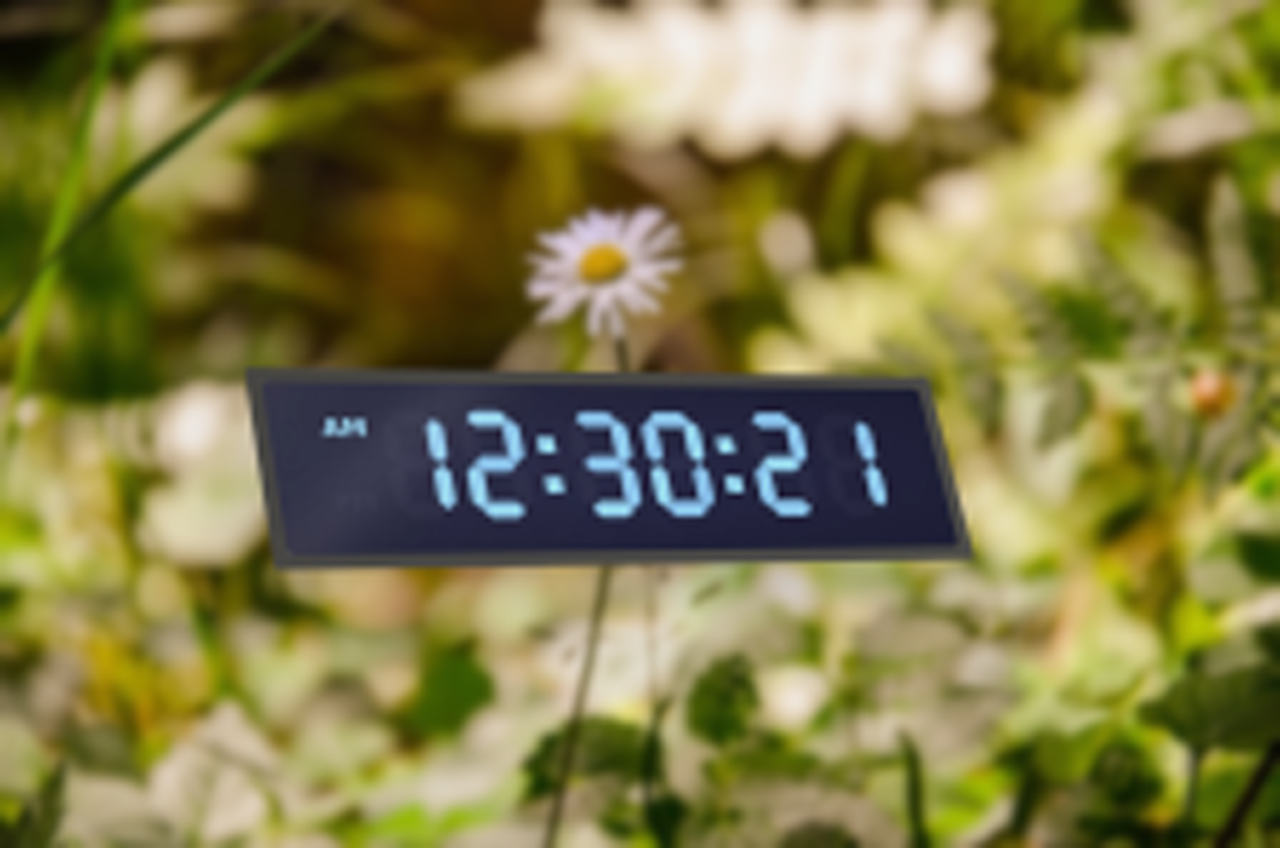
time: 12:30:21
